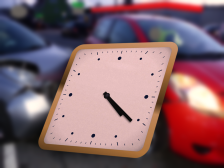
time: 4:21
